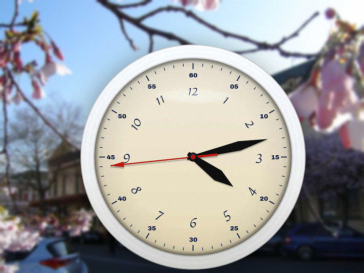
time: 4:12:44
